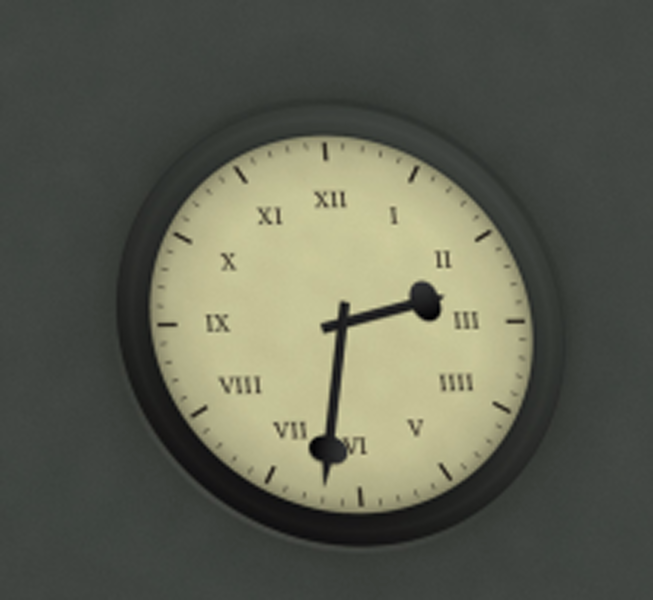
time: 2:32
